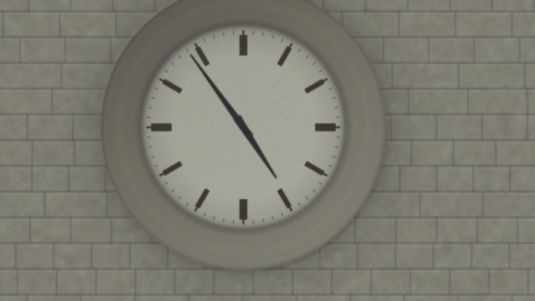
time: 4:54
